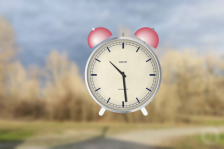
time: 10:29
